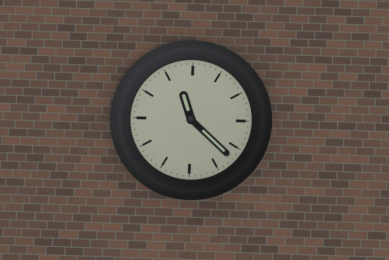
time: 11:22
